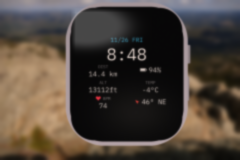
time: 8:48
